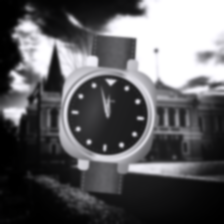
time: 11:57
